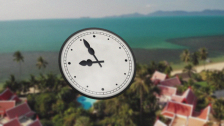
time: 8:56
